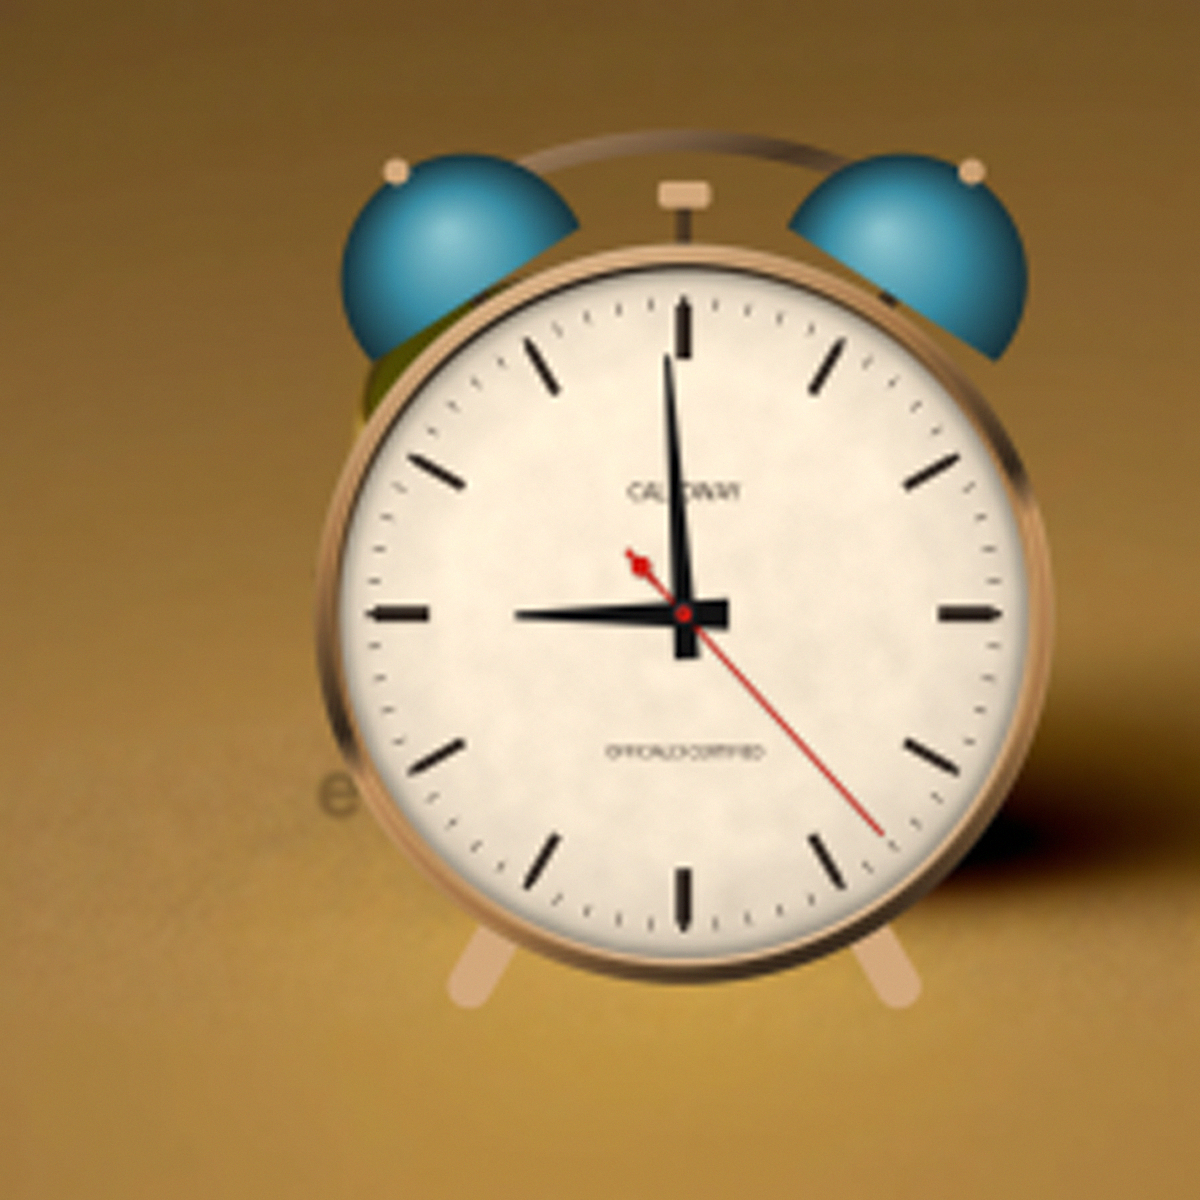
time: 8:59:23
